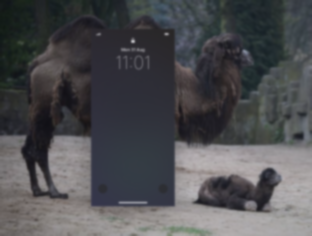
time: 11:01
